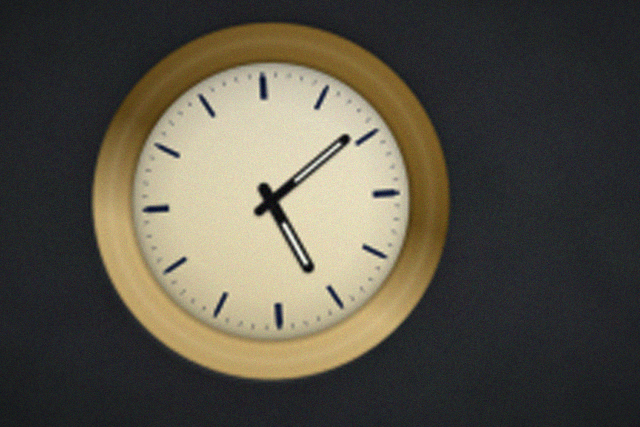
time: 5:09
